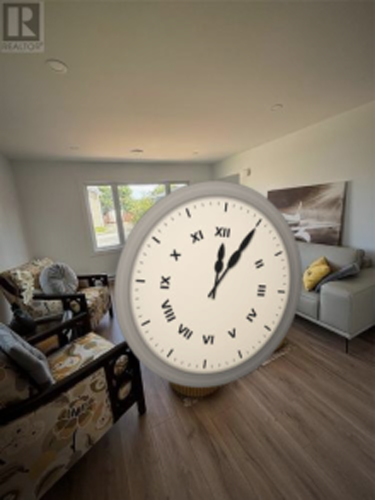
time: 12:05
